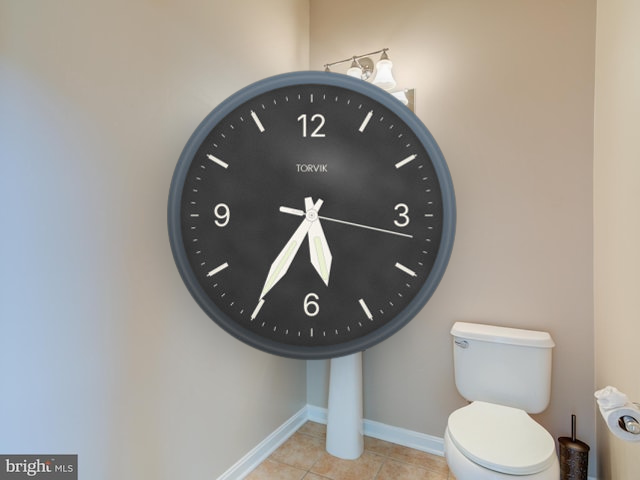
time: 5:35:17
